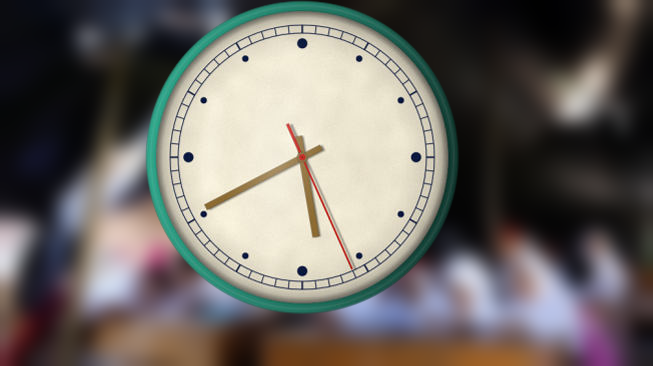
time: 5:40:26
